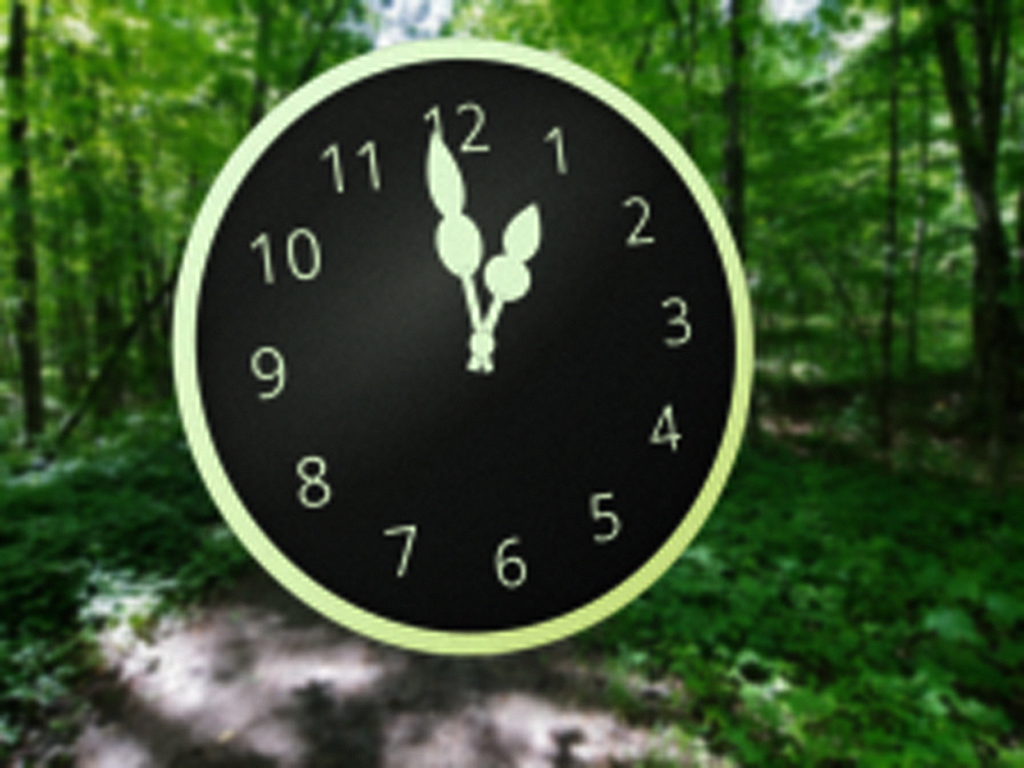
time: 12:59
